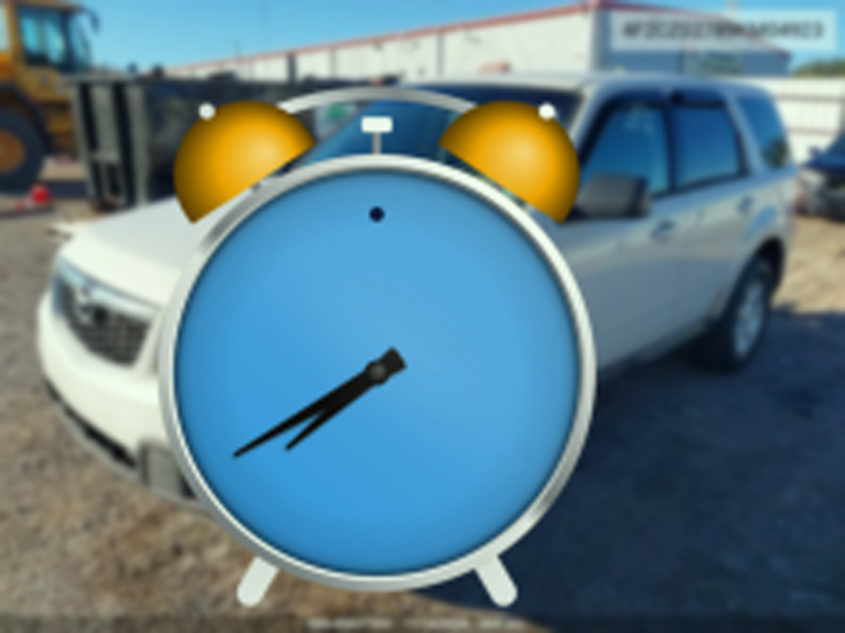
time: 7:40
